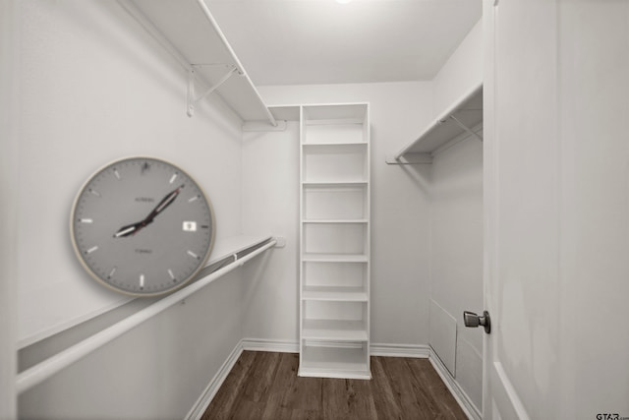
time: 8:07:07
